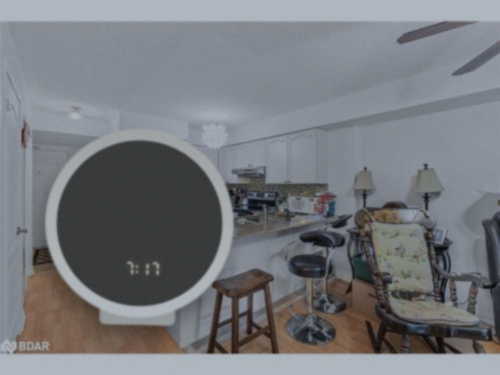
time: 7:17
